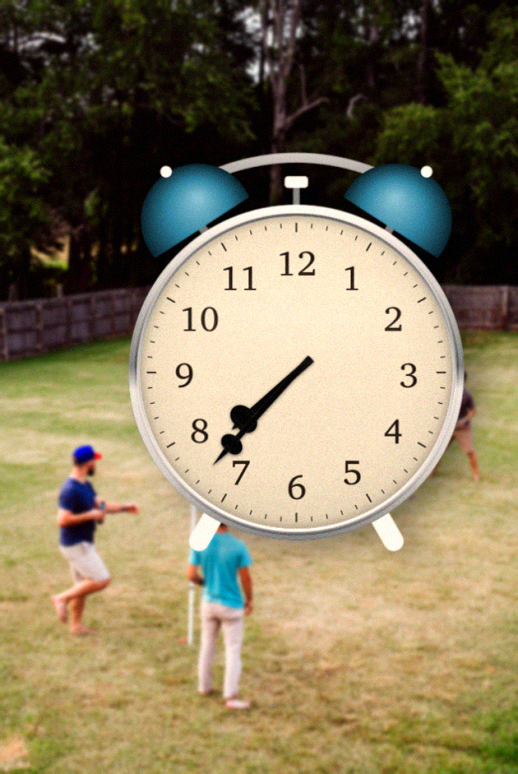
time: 7:37
